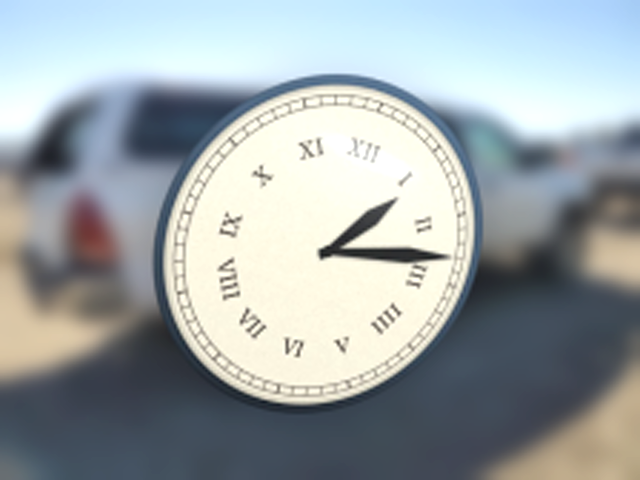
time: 1:13
